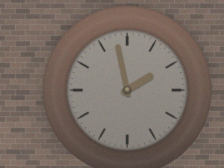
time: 1:58
